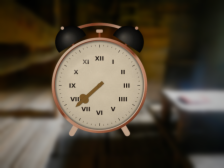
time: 7:38
